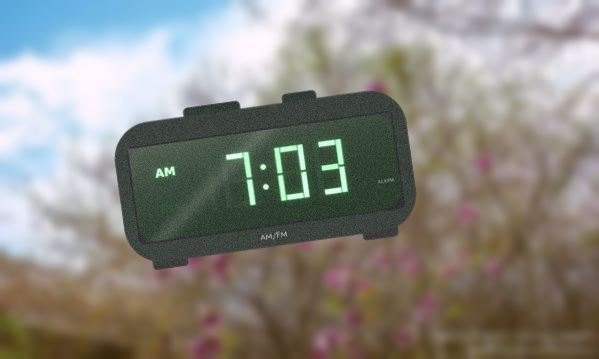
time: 7:03
